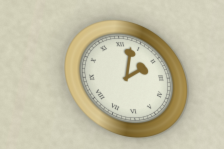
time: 2:03
